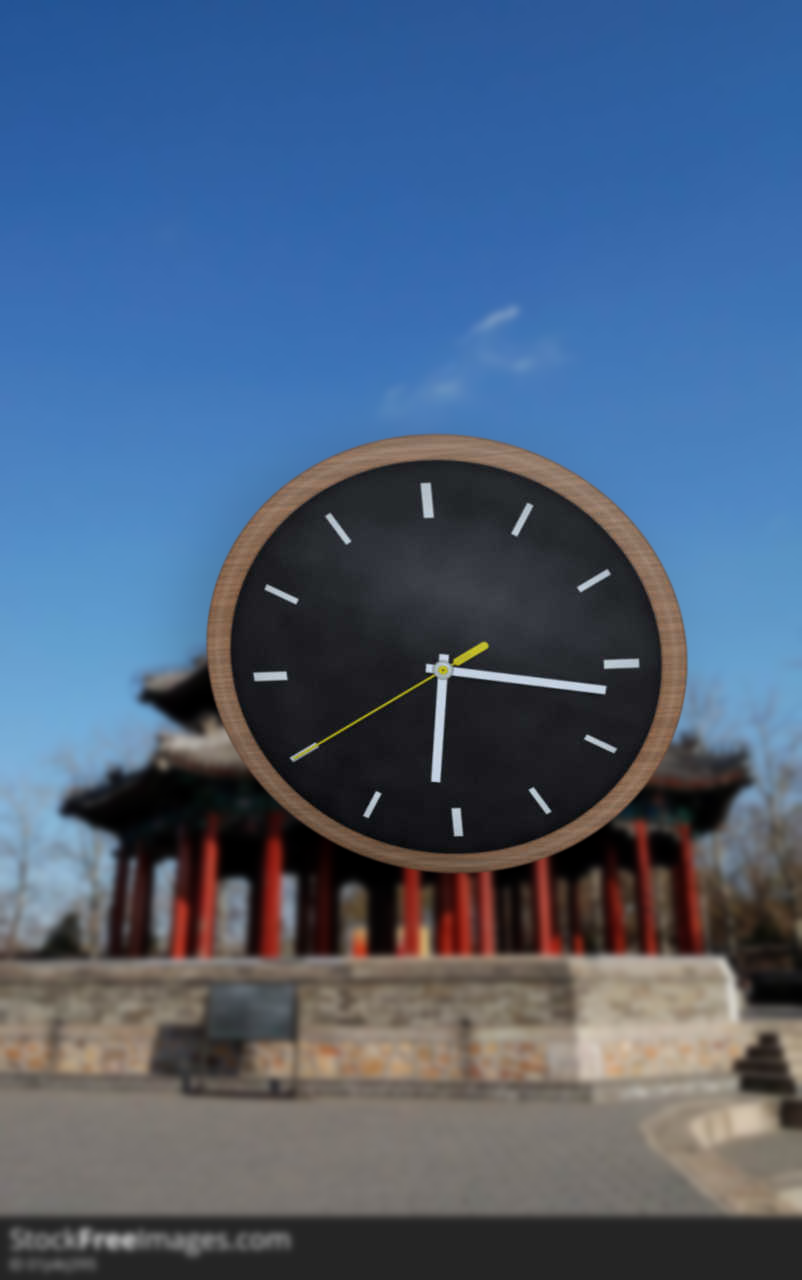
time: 6:16:40
